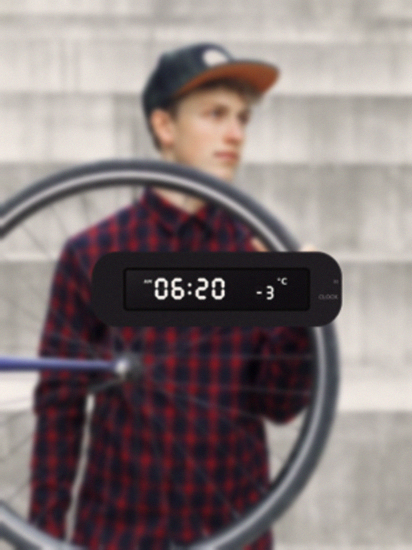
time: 6:20
